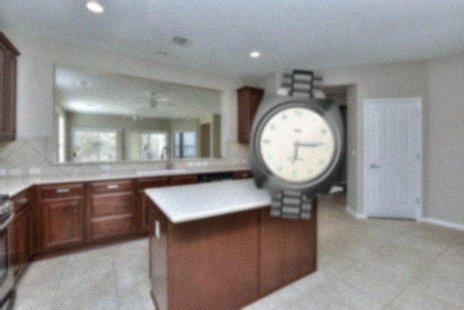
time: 6:14
